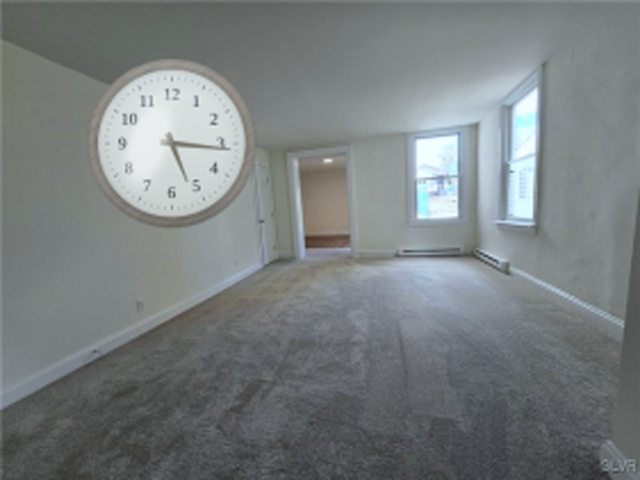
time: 5:16
